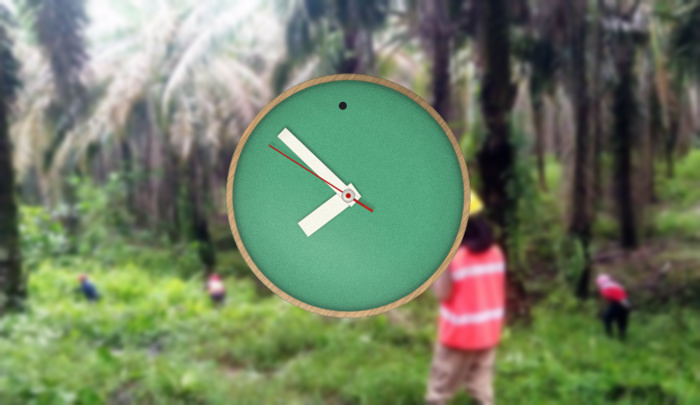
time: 7:52:51
